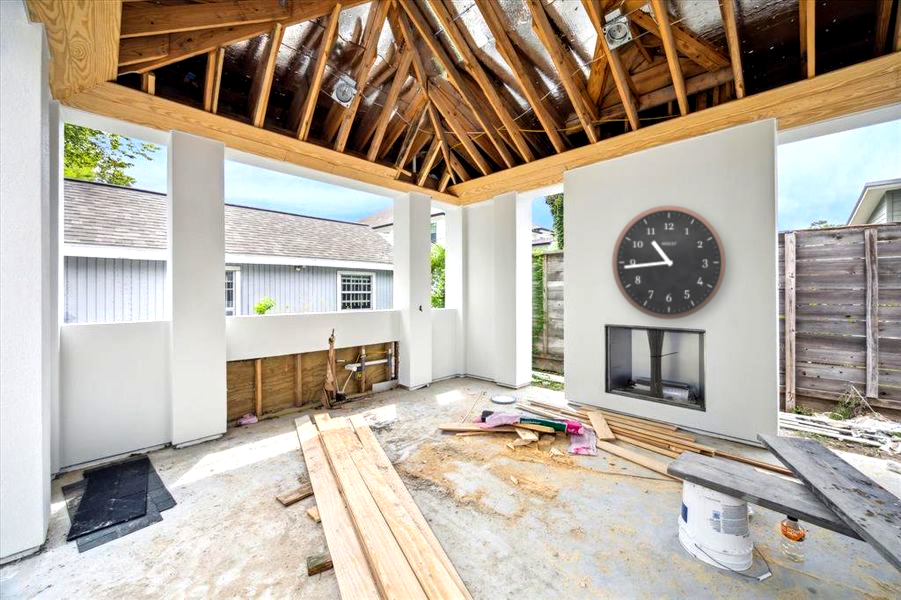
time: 10:44
